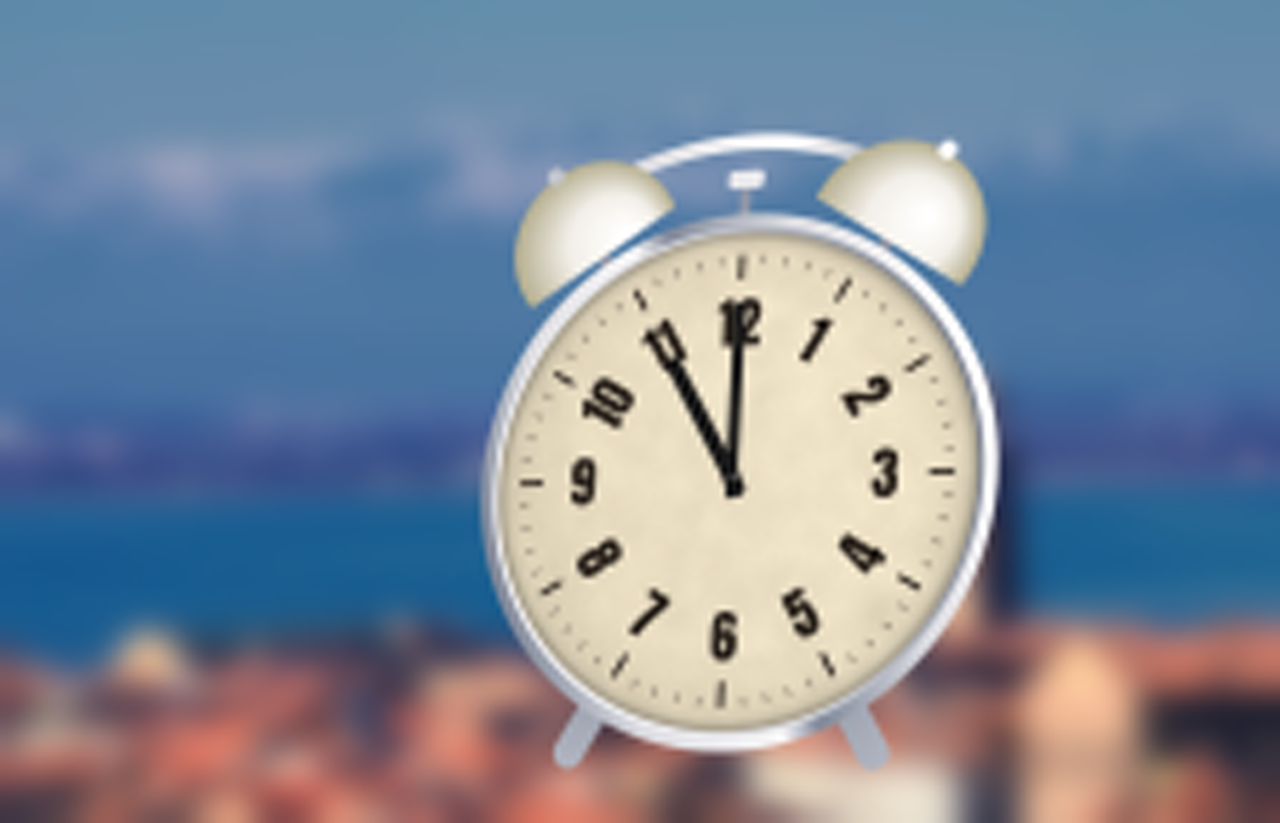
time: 11:00
